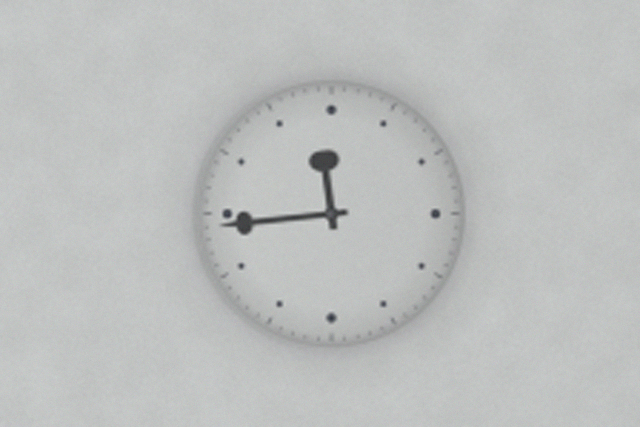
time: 11:44
